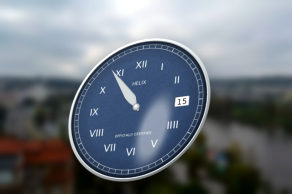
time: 10:54
